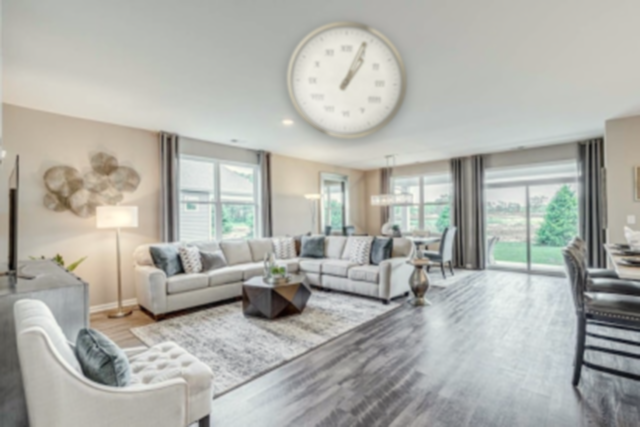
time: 1:04
